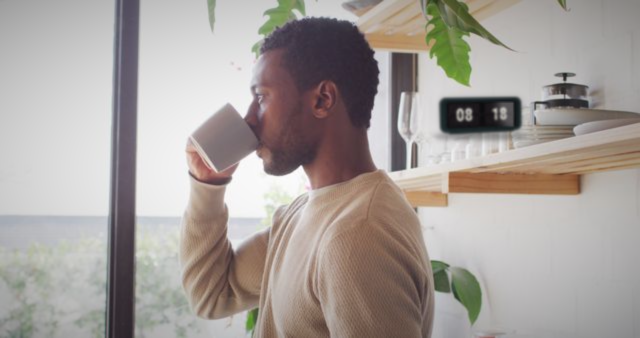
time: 8:18
